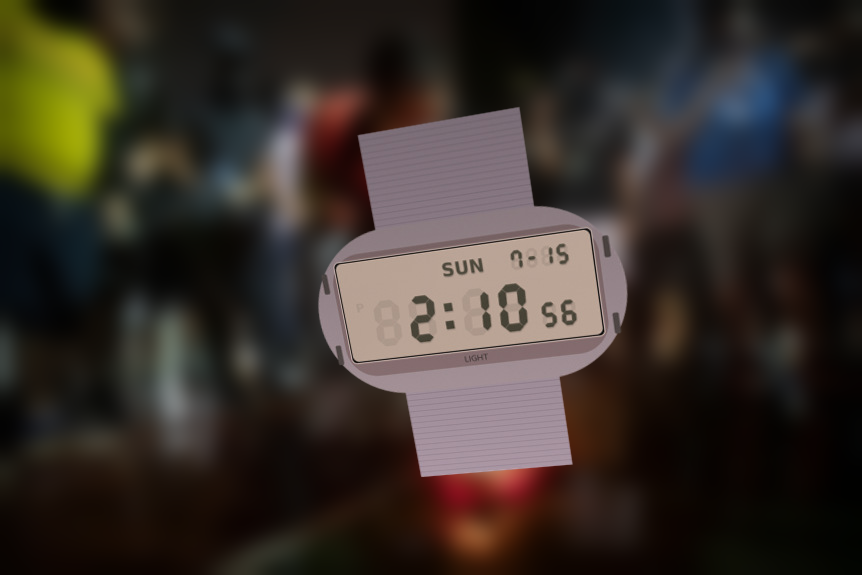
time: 2:10:56
